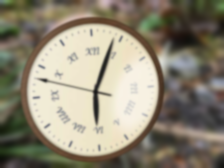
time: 6:03:48
